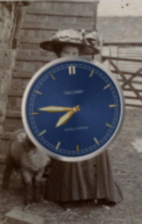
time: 7:46
